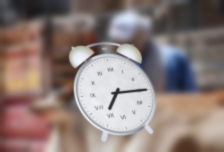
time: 7:15
